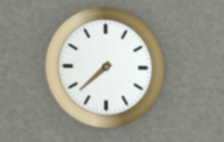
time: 7:38
